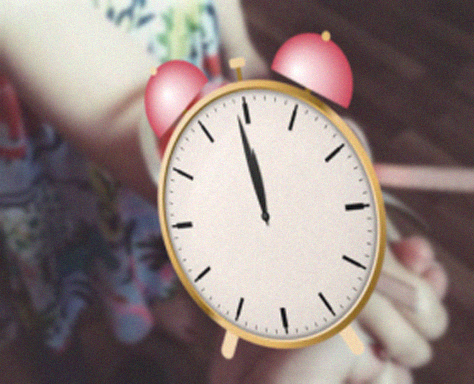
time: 11:59
